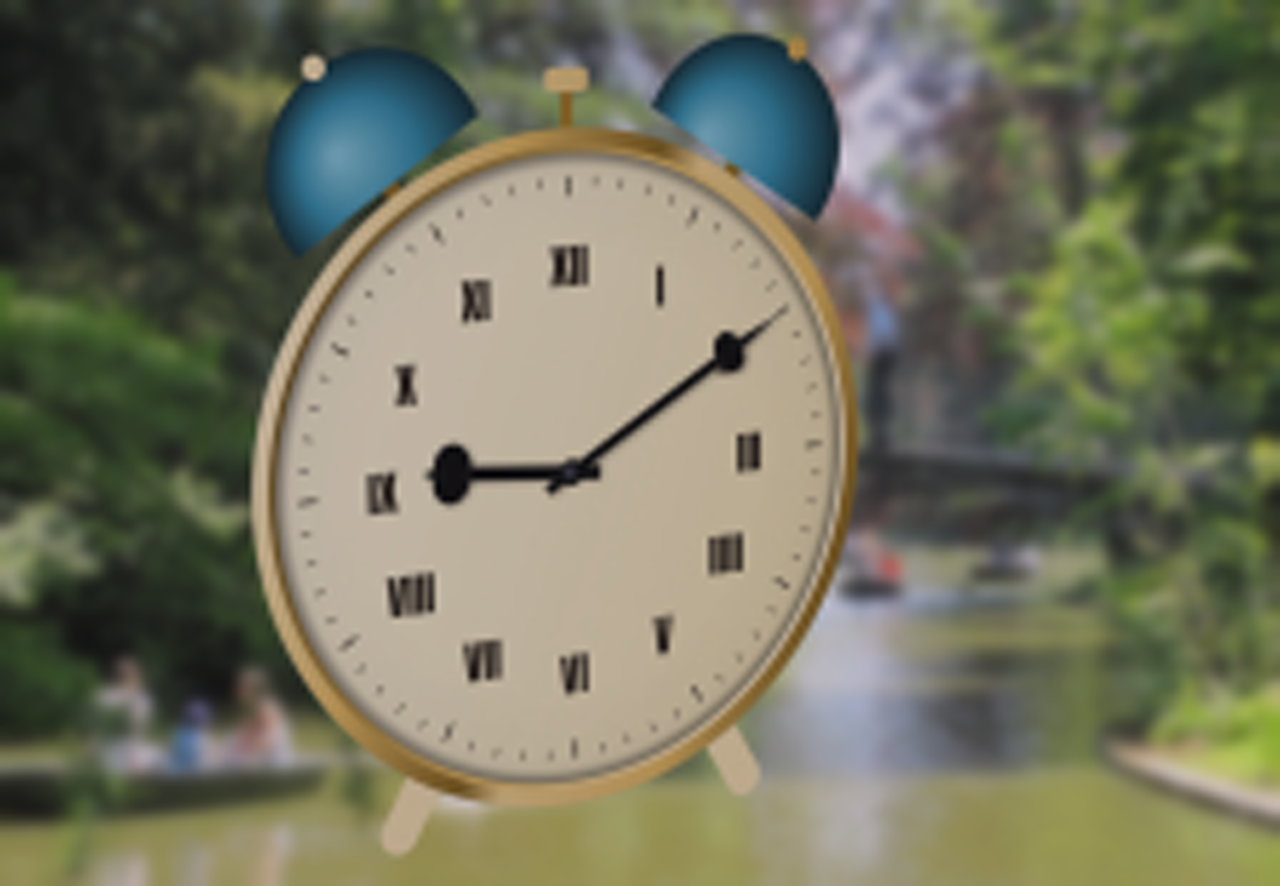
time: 9:10
